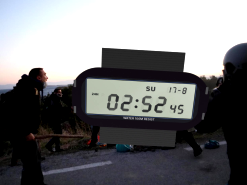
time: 2:52:45
